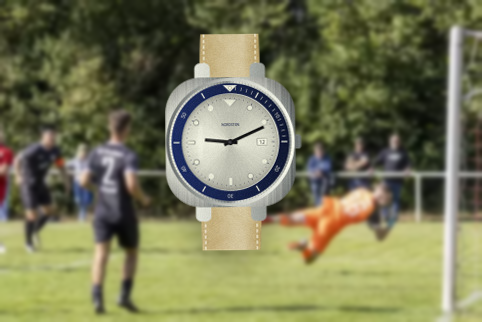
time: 9:11
